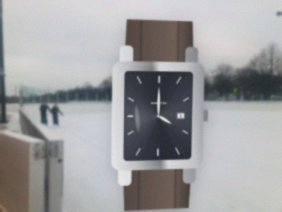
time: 4:00
